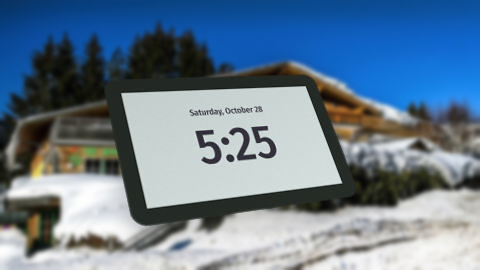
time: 5:25
